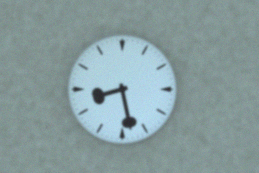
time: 8:28
